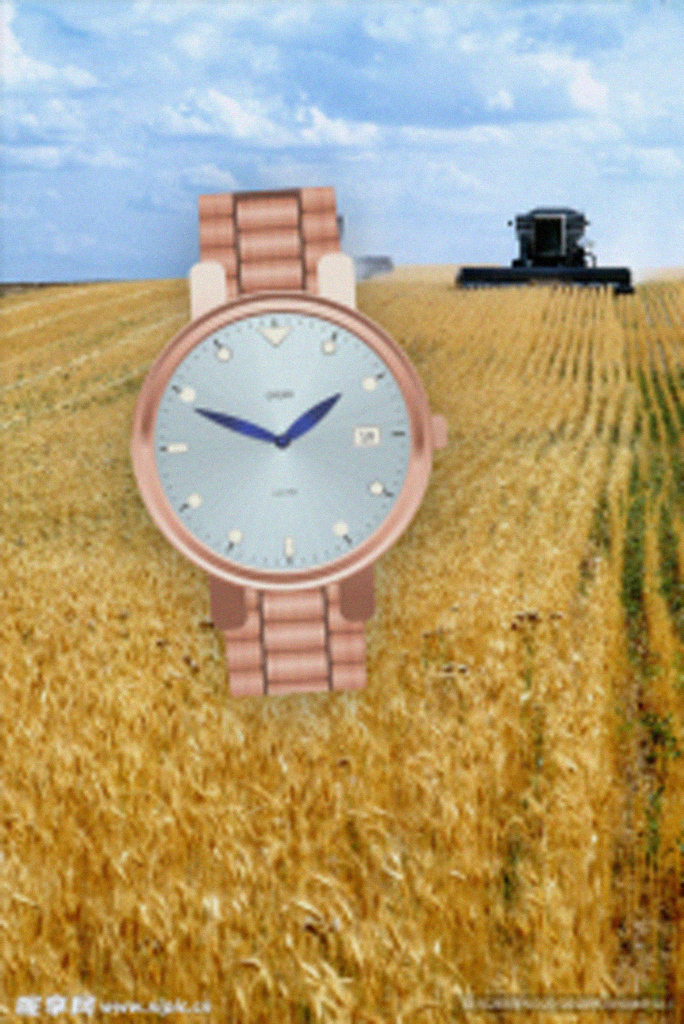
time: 1:49
